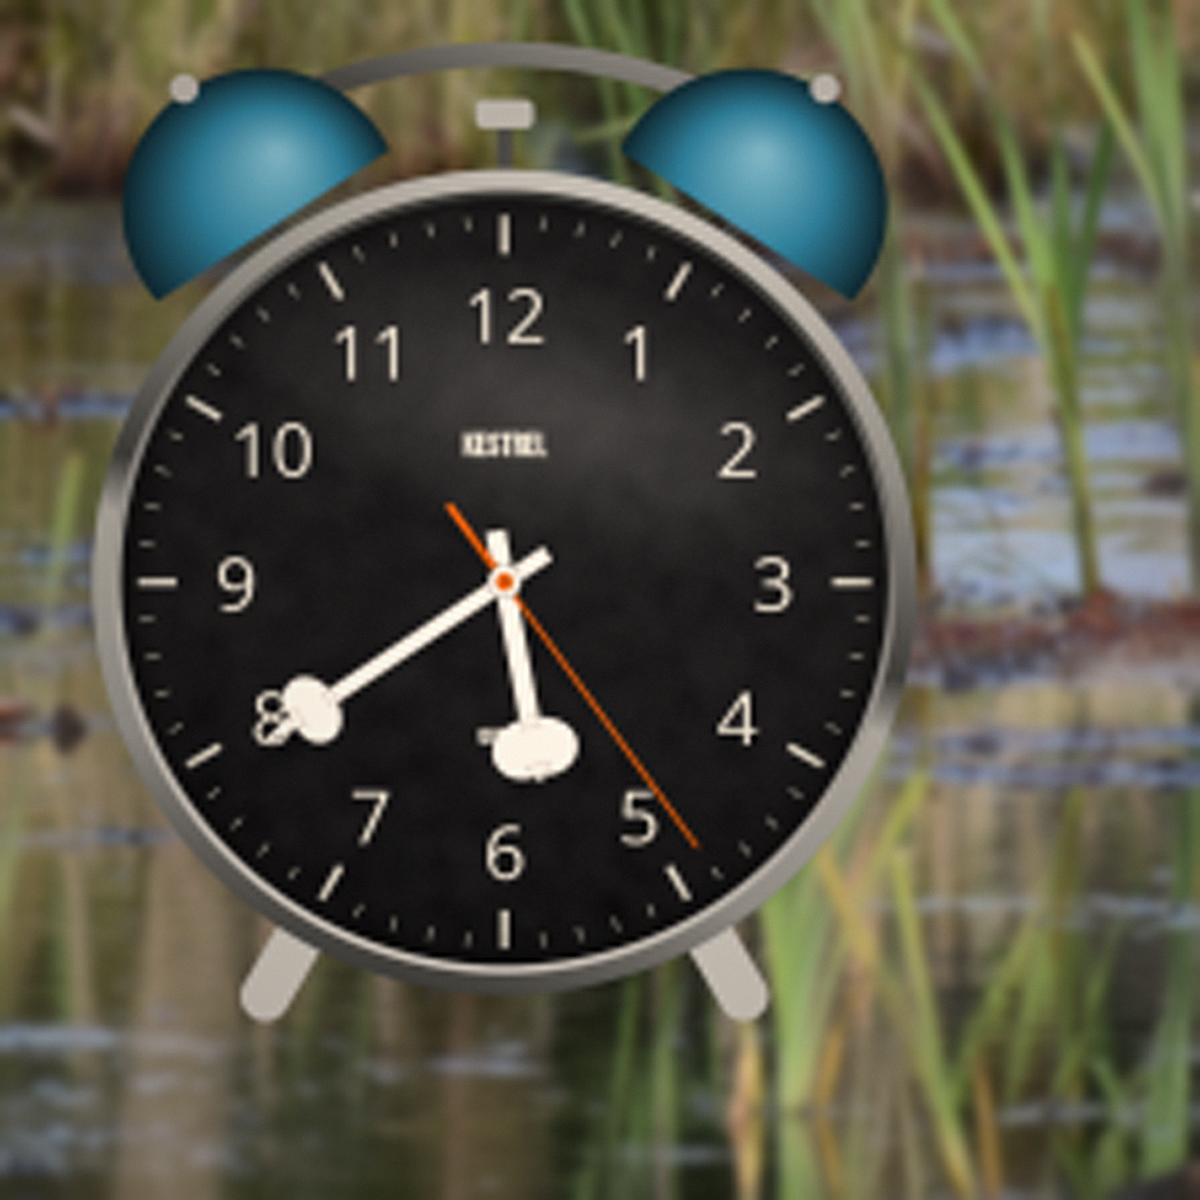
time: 5:39:24
